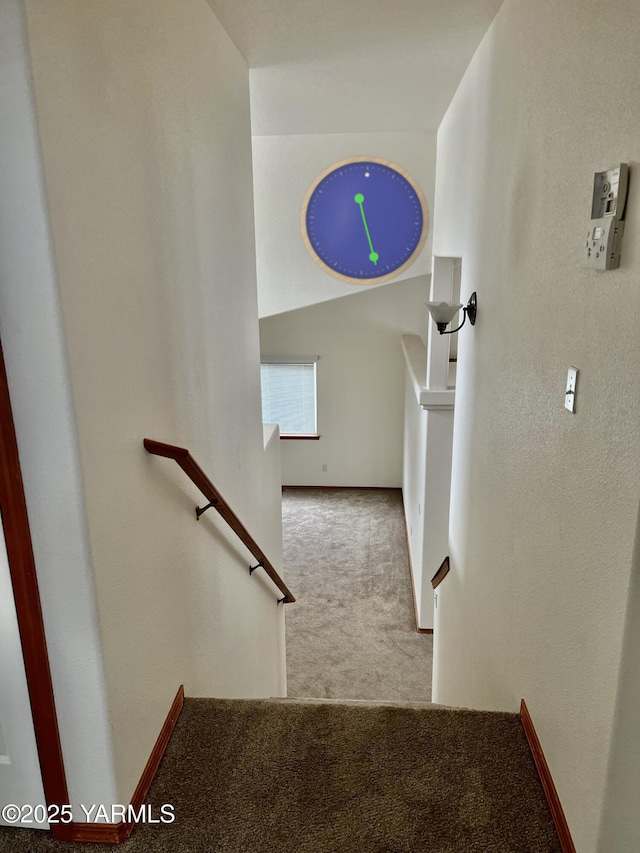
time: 11:27
